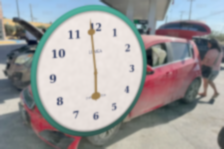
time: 5:59
